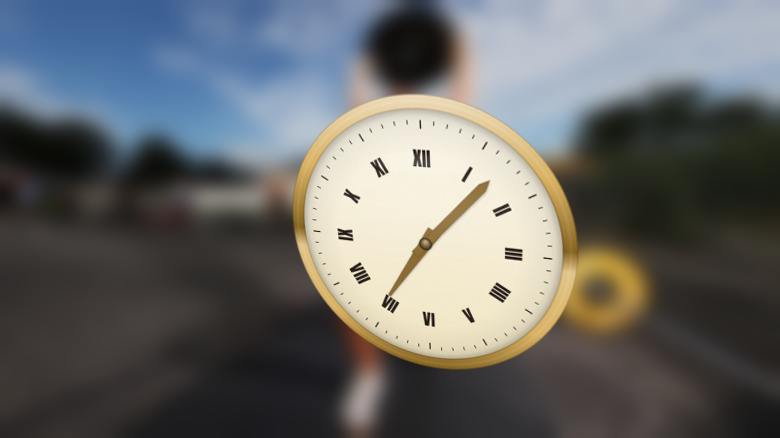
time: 7:07
